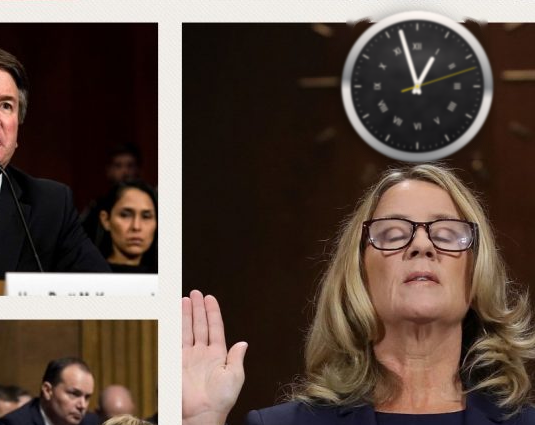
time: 12:57:12
